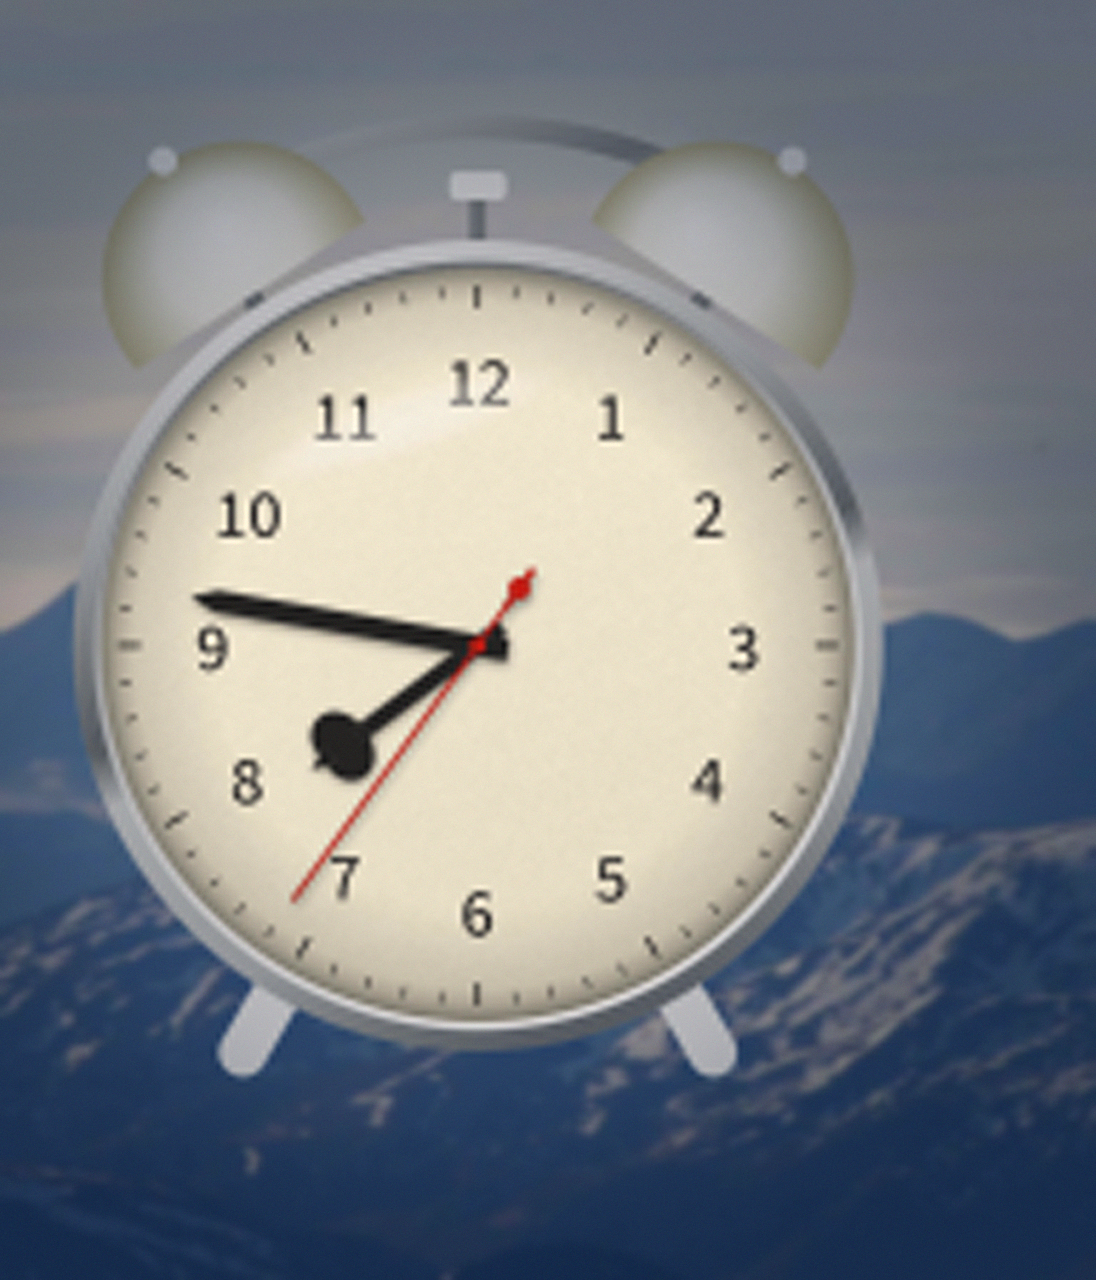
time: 7:46:36
